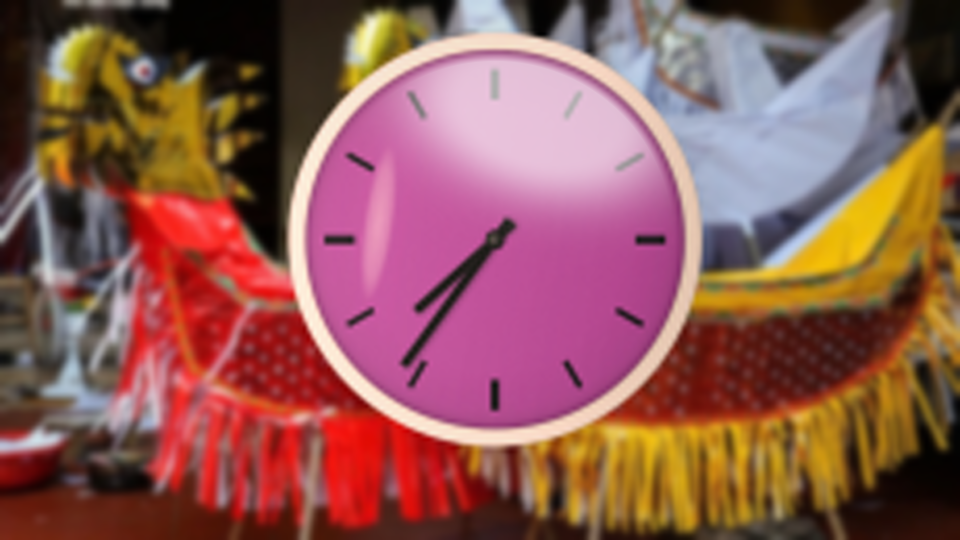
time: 7:36
